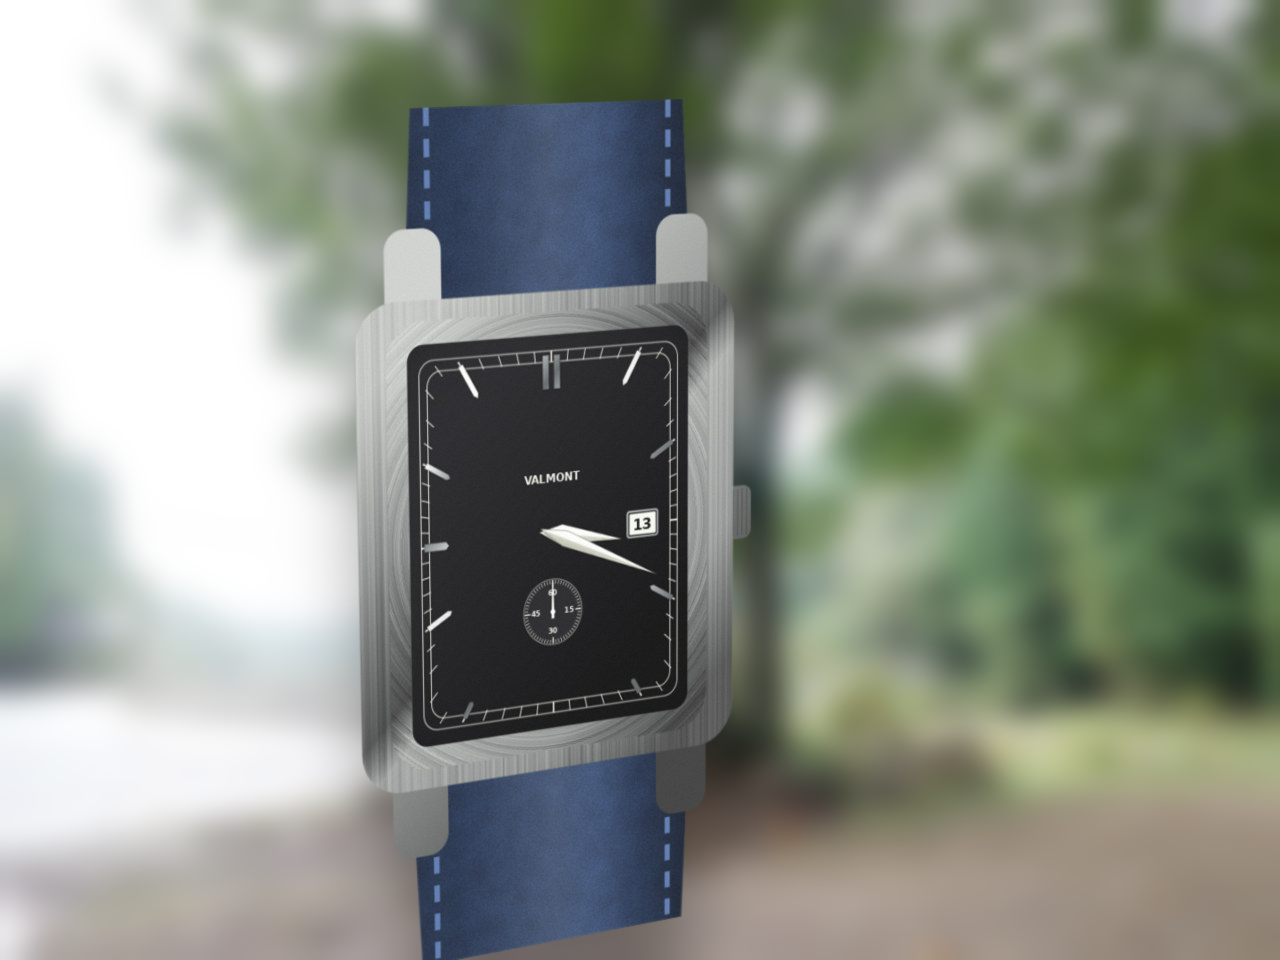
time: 3:19
